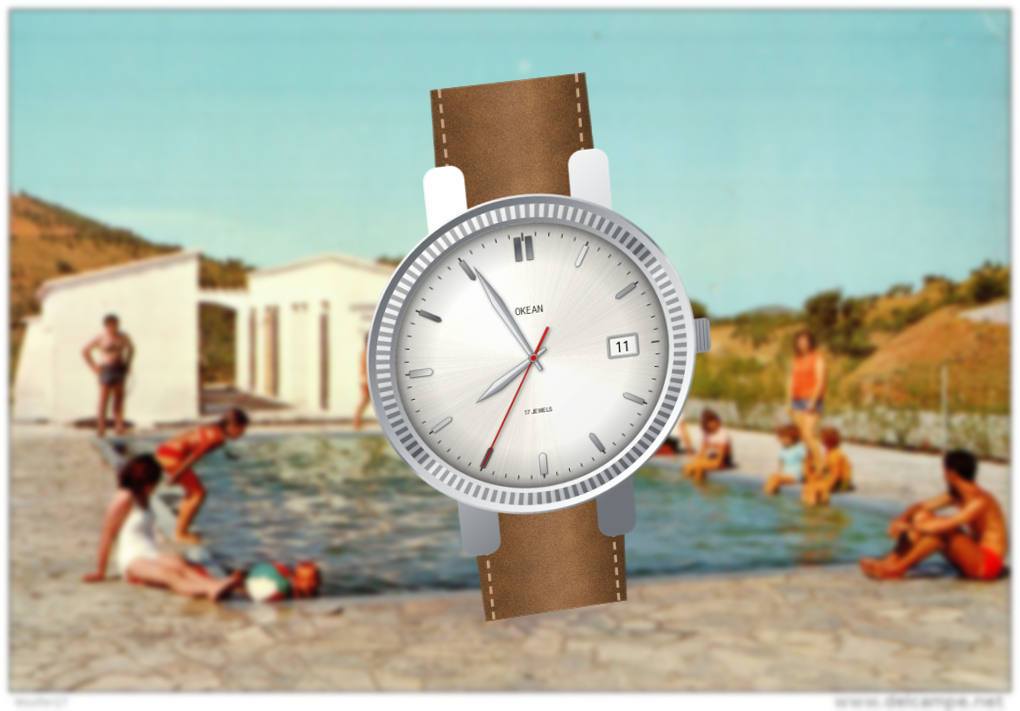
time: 7:55:35
